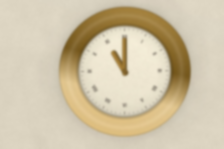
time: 11:00
